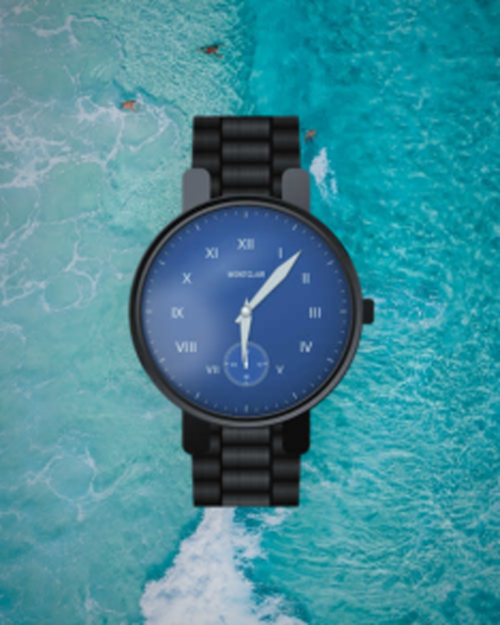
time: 6:07
